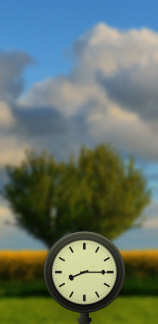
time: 8:15
